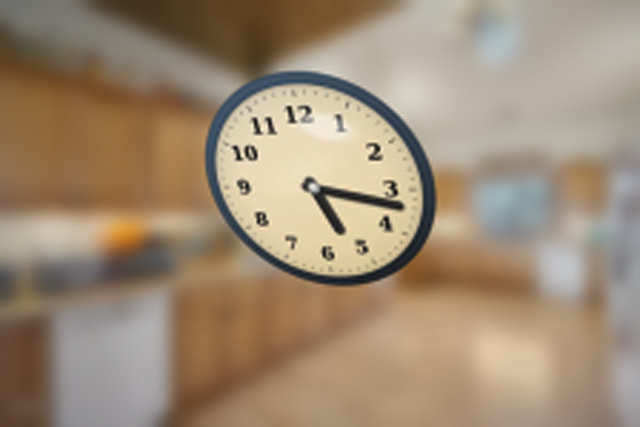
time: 5:17
